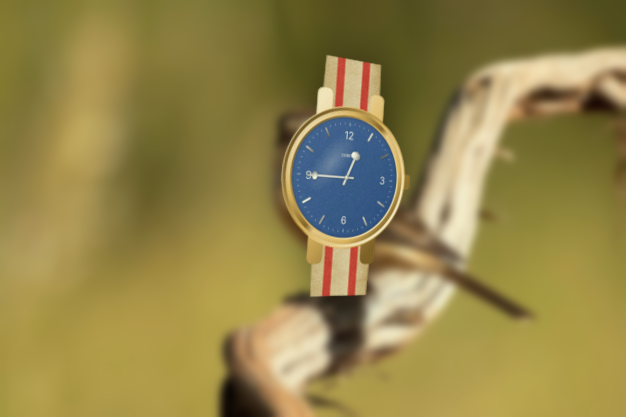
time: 12:45
